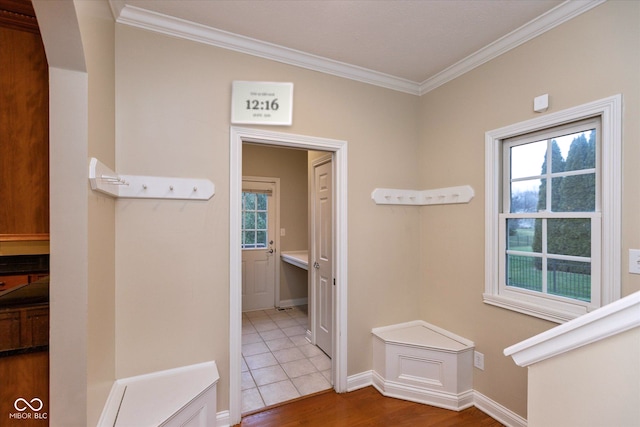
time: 12:16
